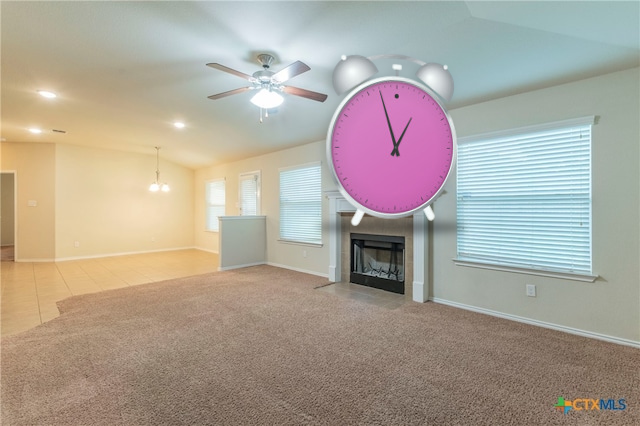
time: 12:57
